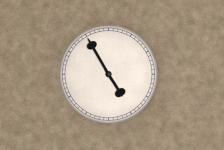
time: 4:55
